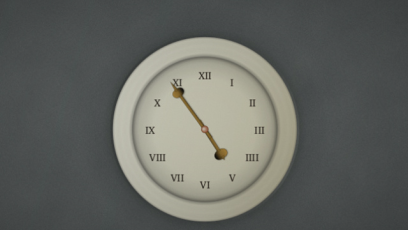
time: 4:54
